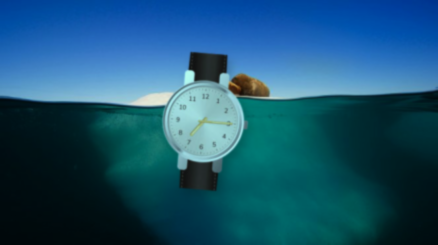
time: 7:15
